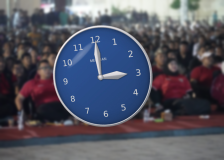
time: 3:00
